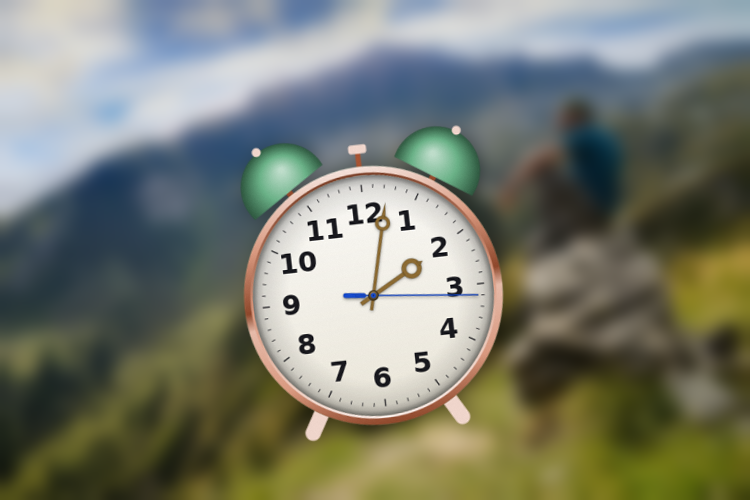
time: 2:02:16
